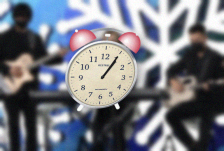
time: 1:05
